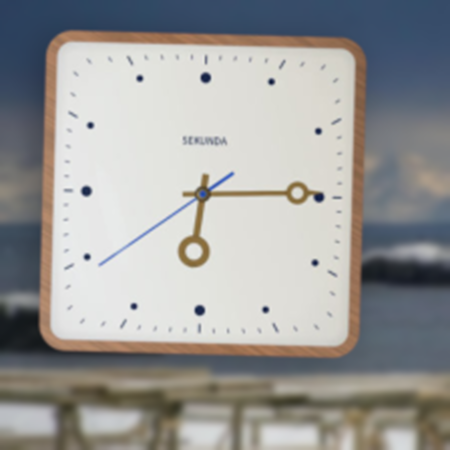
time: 6:14:39
